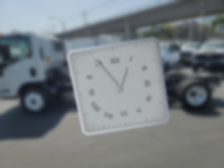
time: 12:55
